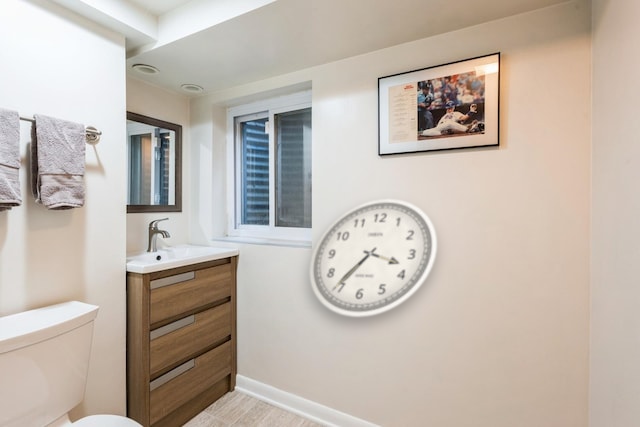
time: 3:36
